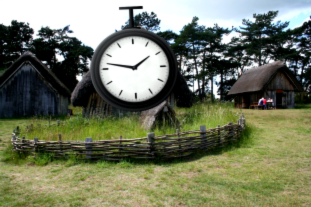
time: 1:47
